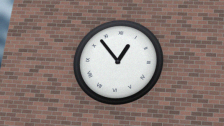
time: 12:53
